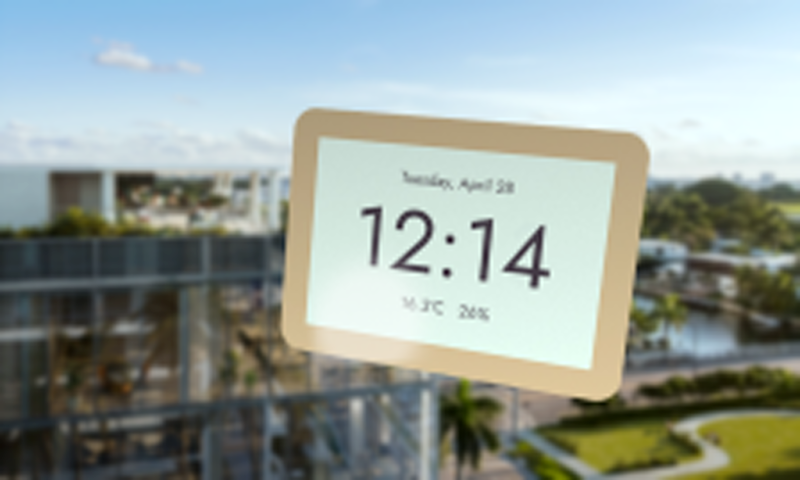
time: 12:14
